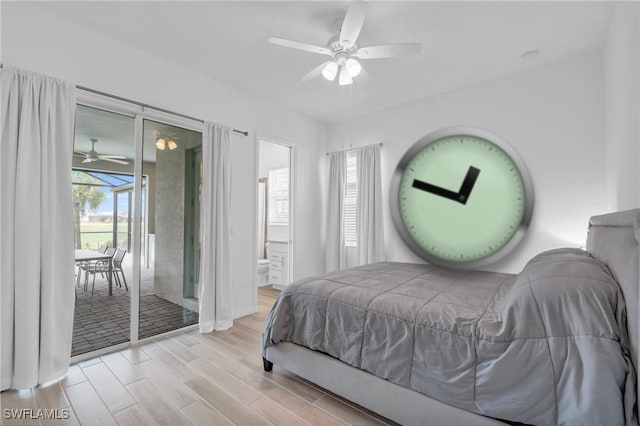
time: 12:48
